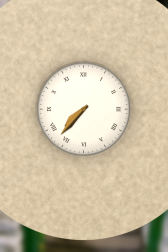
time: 7:37
